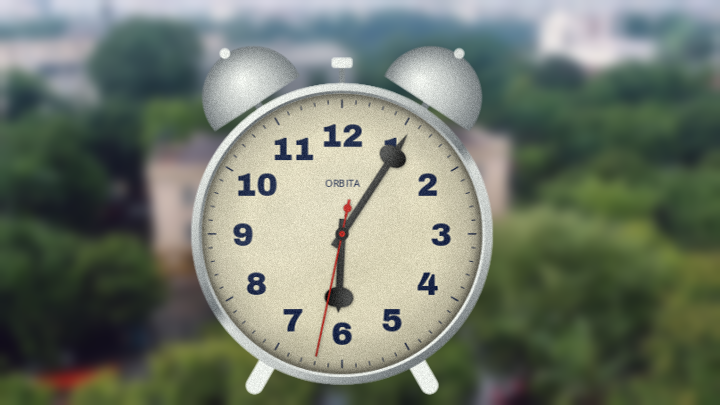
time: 6:05:32
